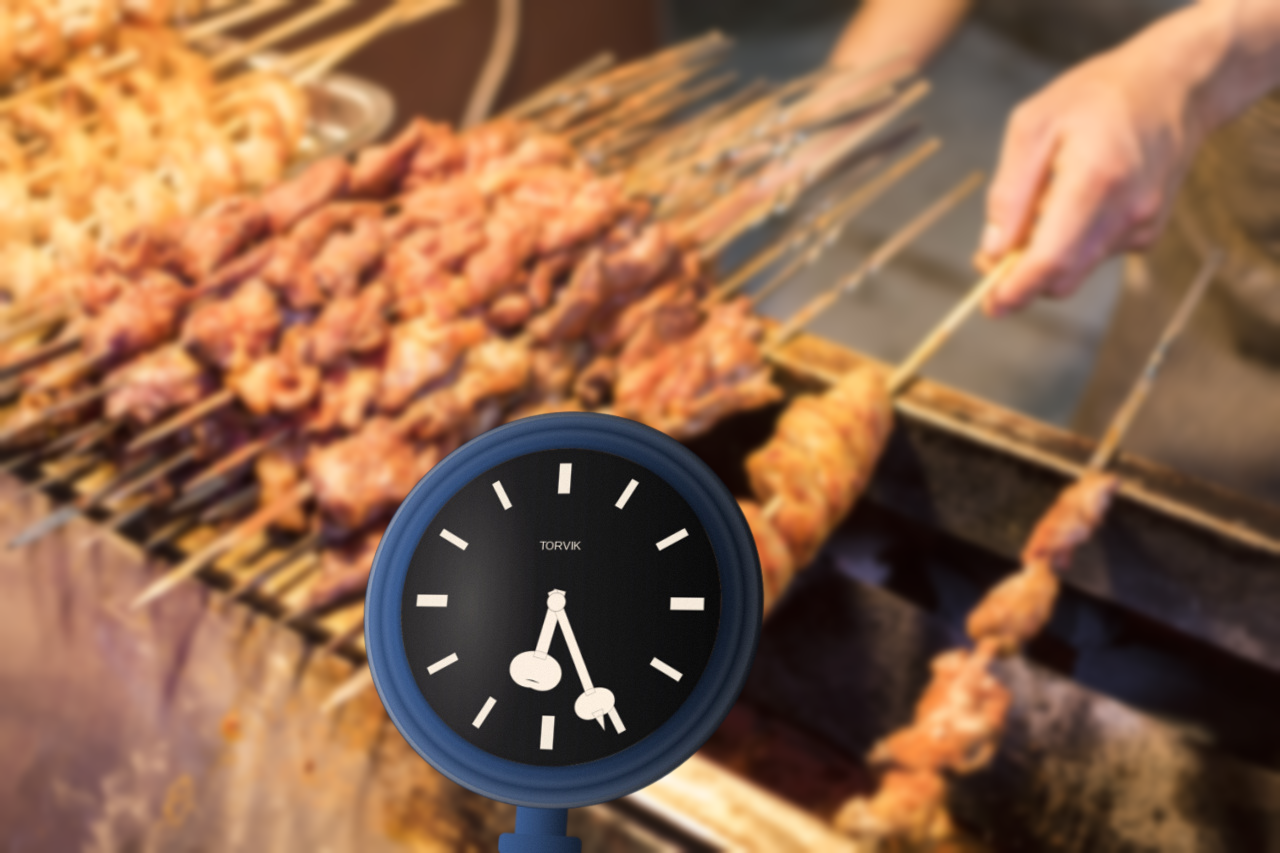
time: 6:26
